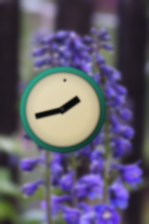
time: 1:42
